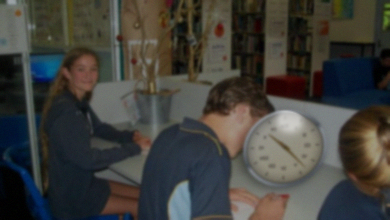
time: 10:23
